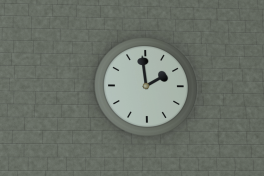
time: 1:59
